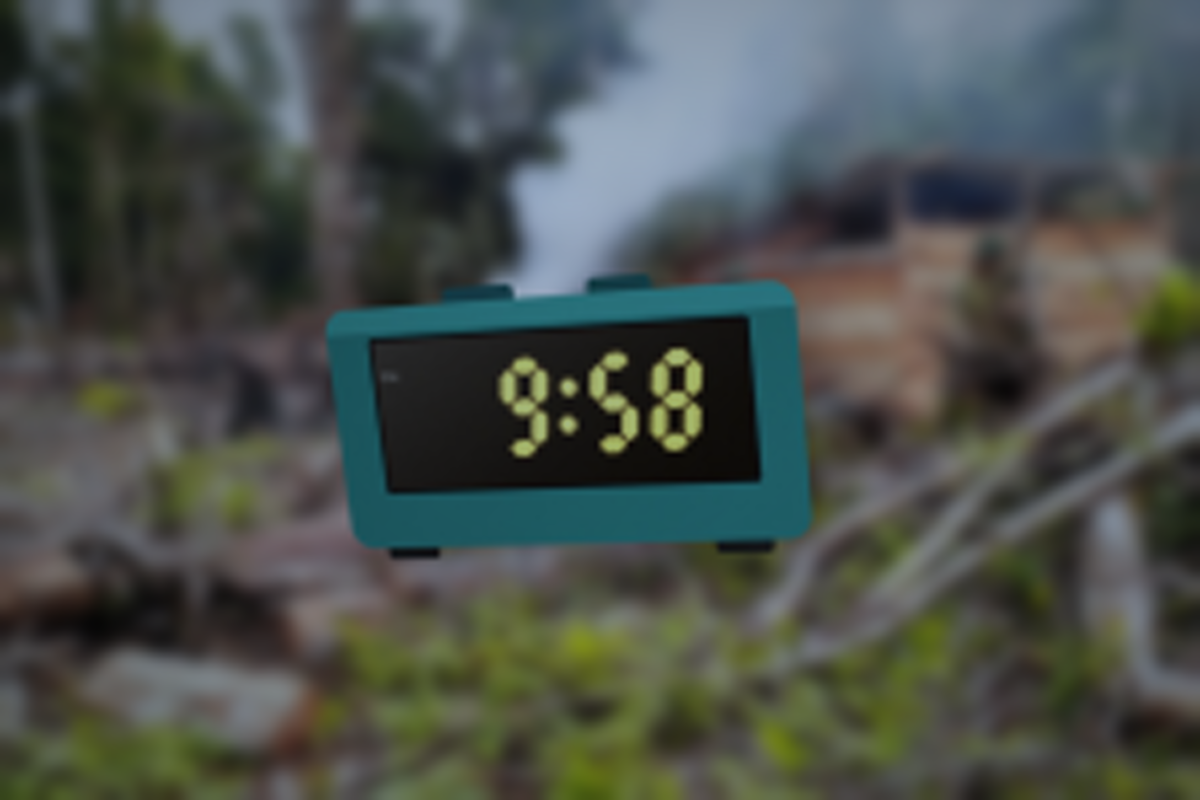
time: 9:58
